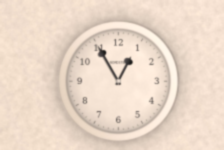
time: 12:55
